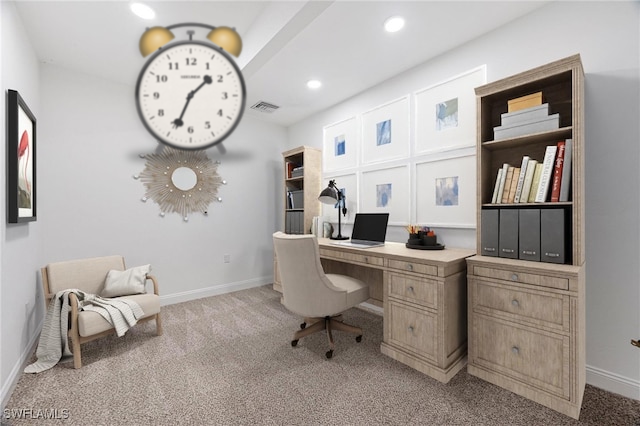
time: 1:34
